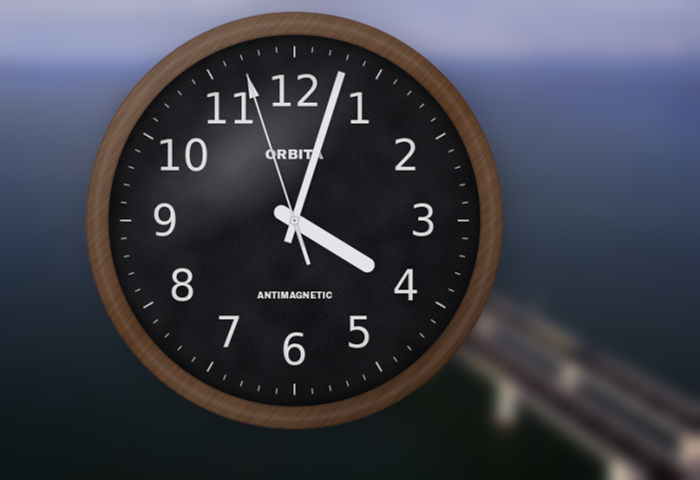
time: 4:02:57
